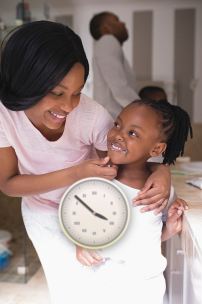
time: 3:52
